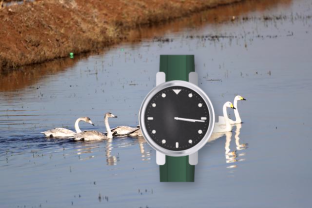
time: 3:16
